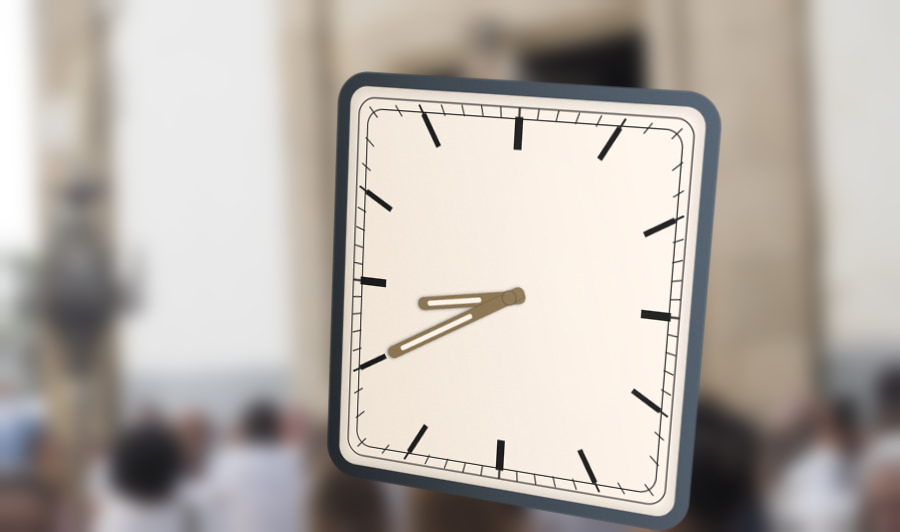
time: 8:40
